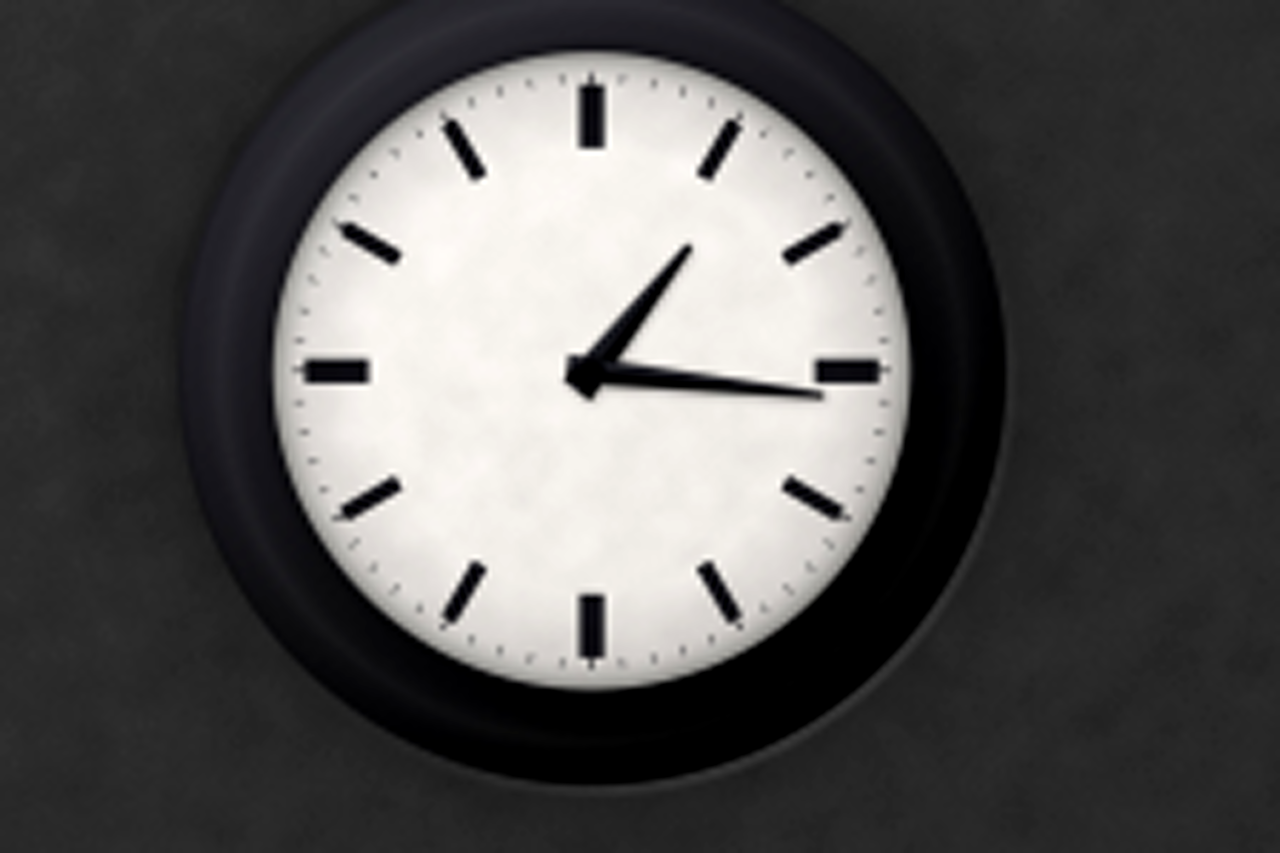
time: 1:16
